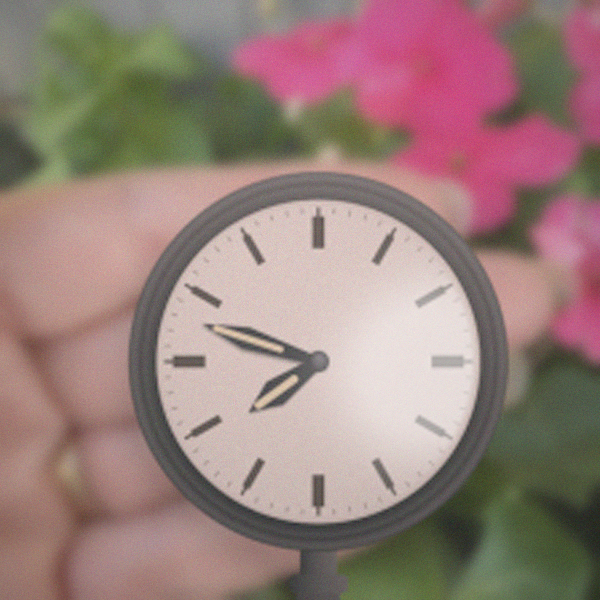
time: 7:48
